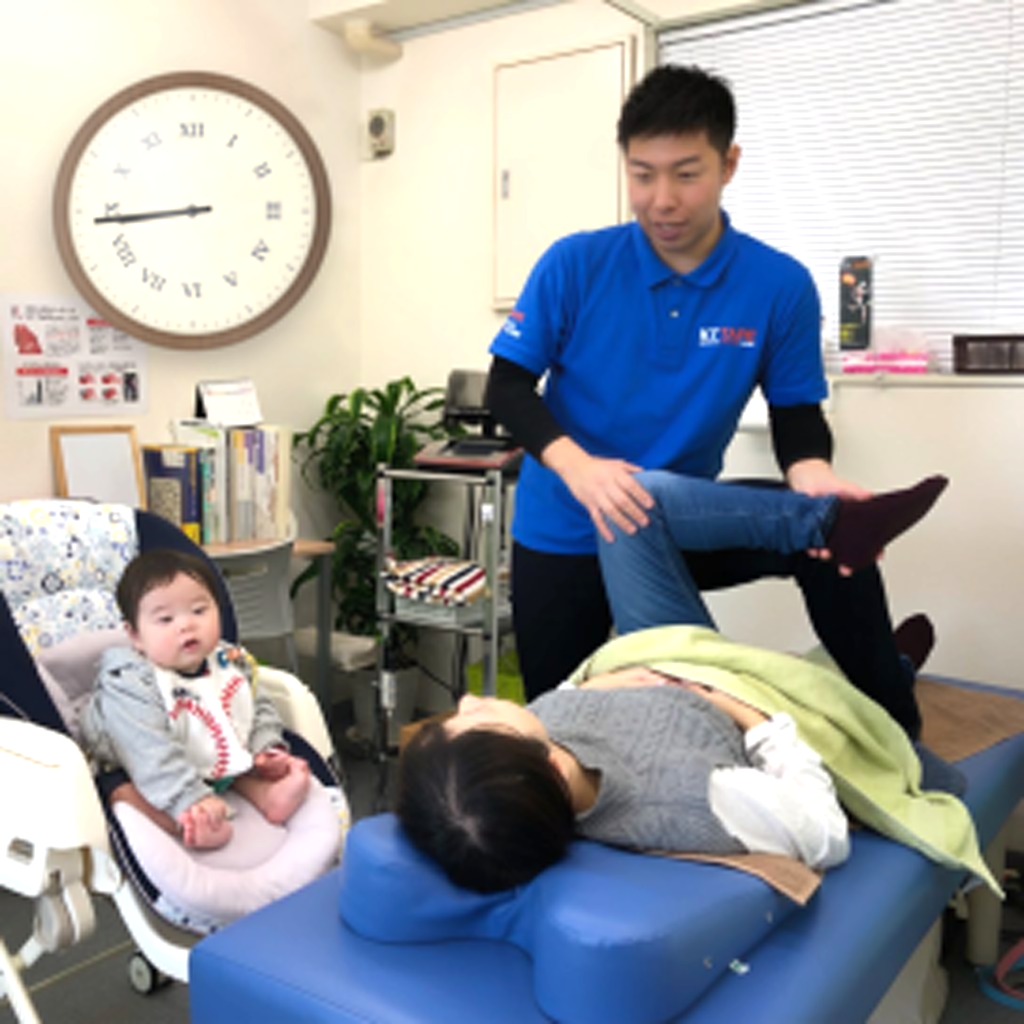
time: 8:44
